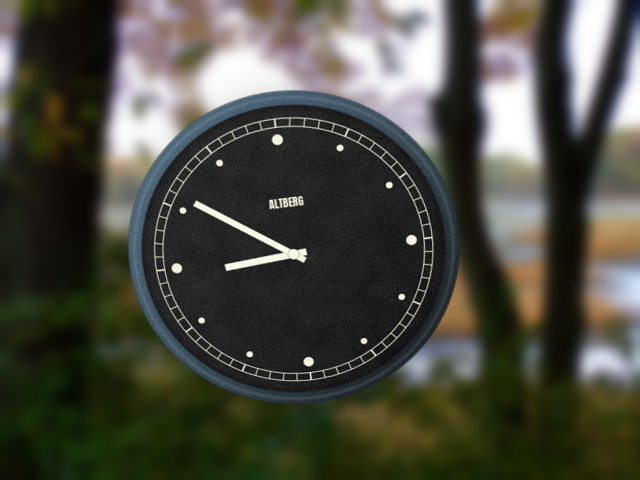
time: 8:51
